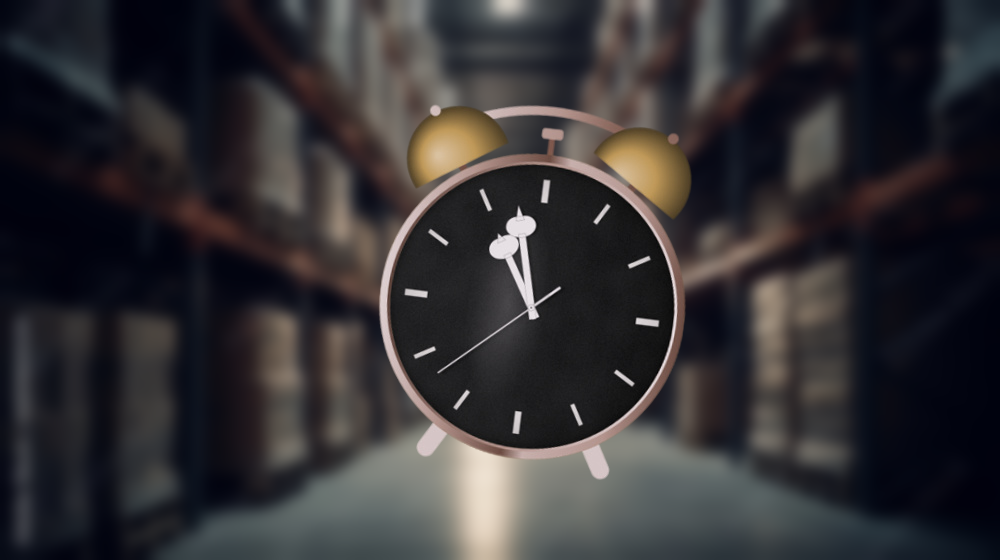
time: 10:57:38
